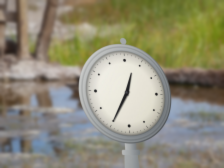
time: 12:35
